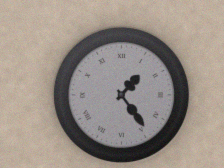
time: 1:24
